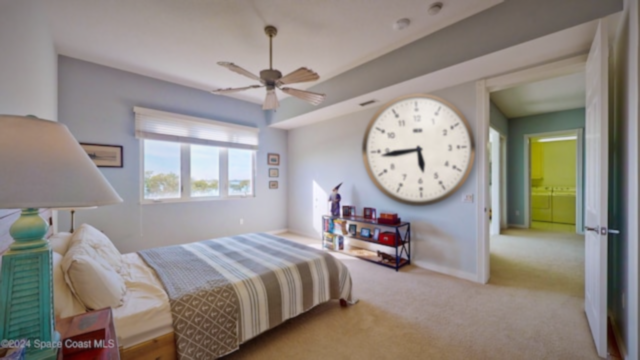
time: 5:44
